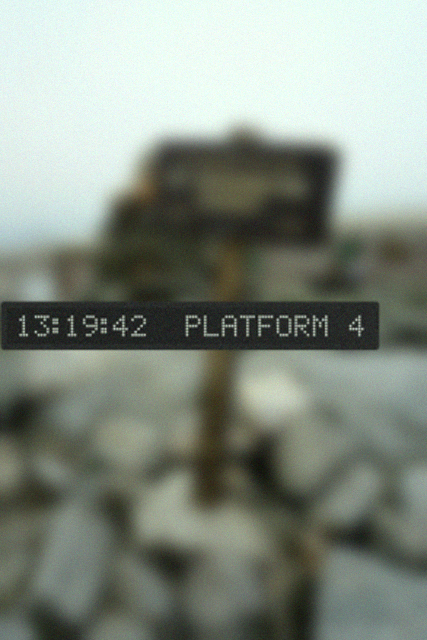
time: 13:19:42
